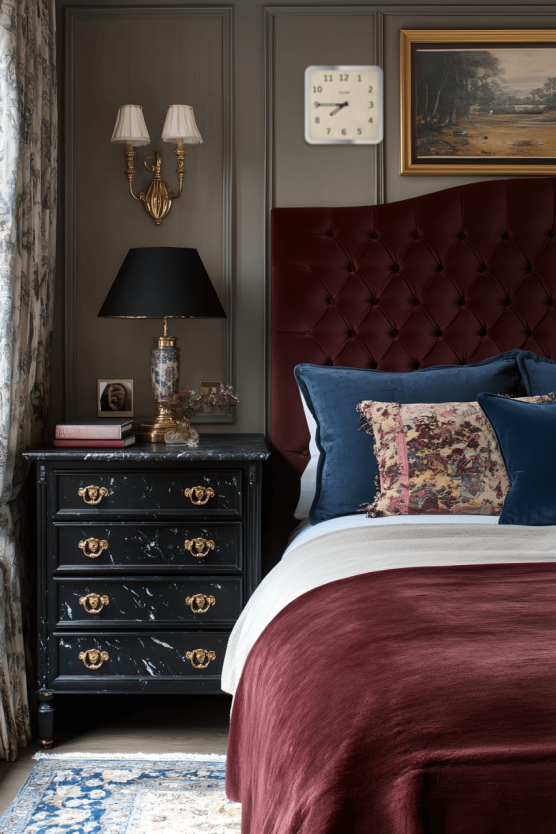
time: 7:45
